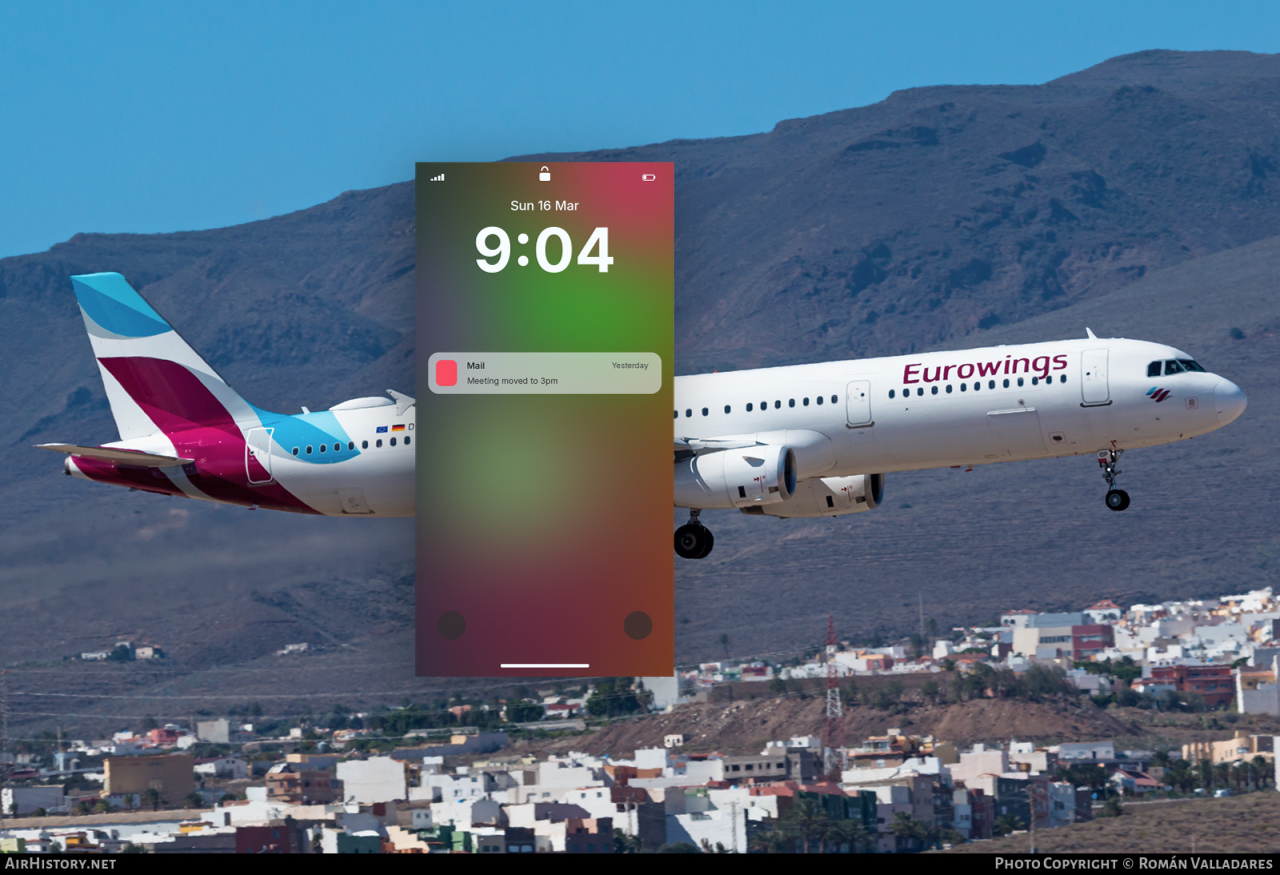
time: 9:04
